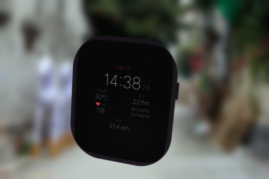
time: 14:38
